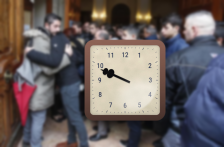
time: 9:49
